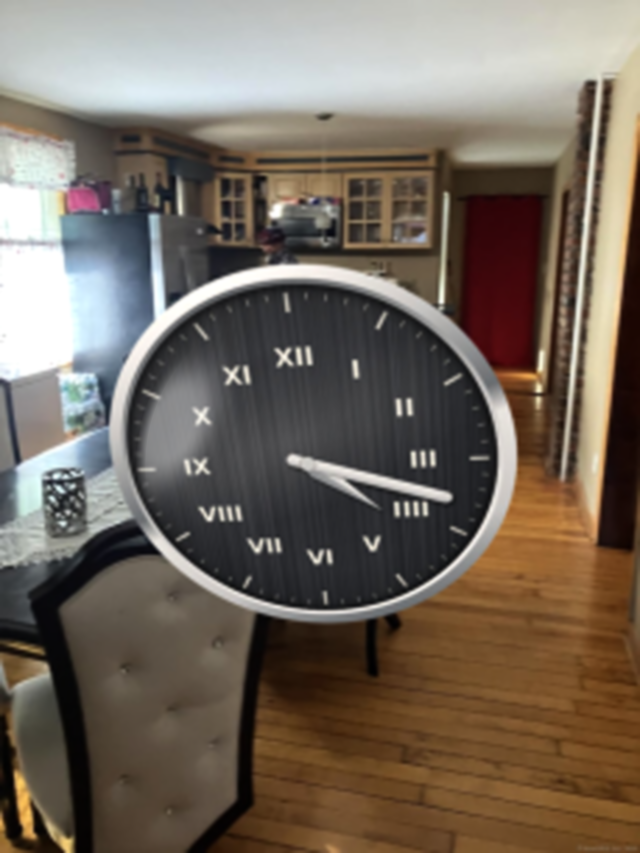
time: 4:18
